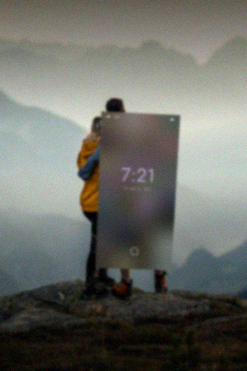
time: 7:21
